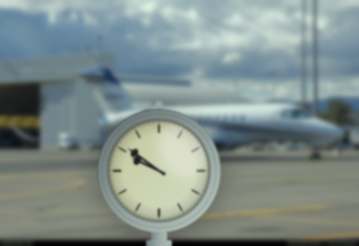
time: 9:51
